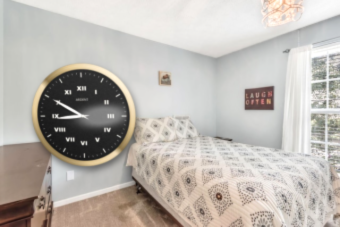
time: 8:50
